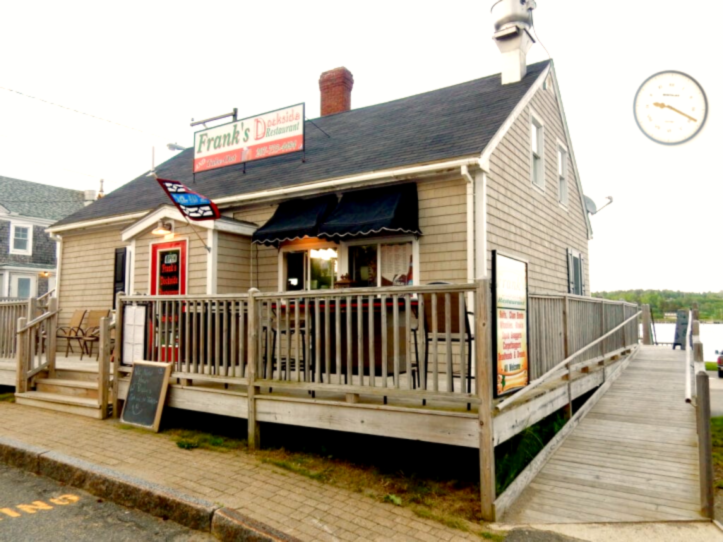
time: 9:19
